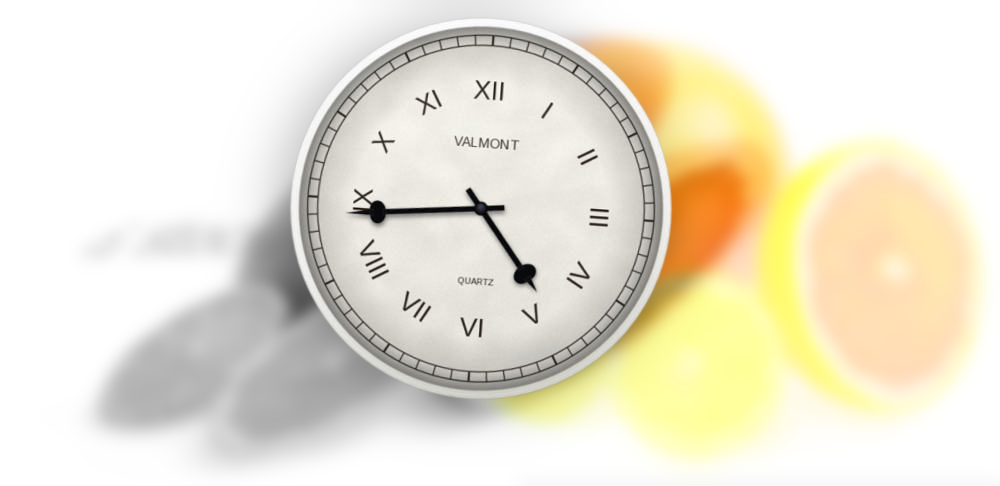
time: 4:44
